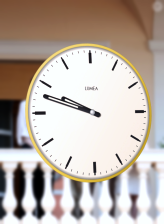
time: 9:48
